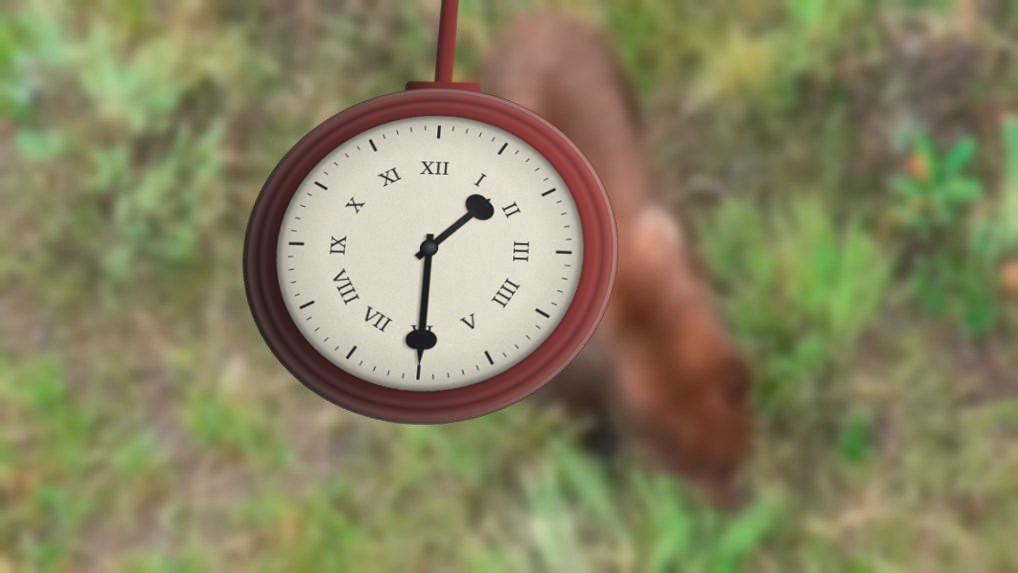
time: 1:30
